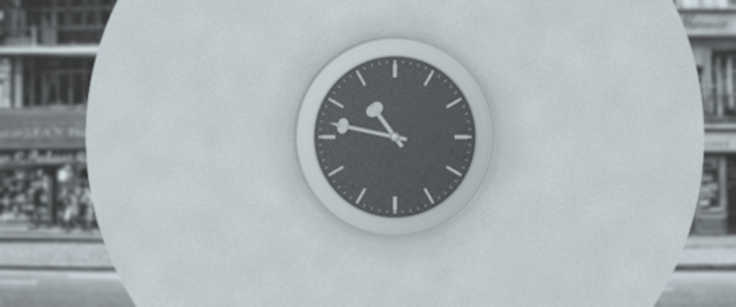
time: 10:47
